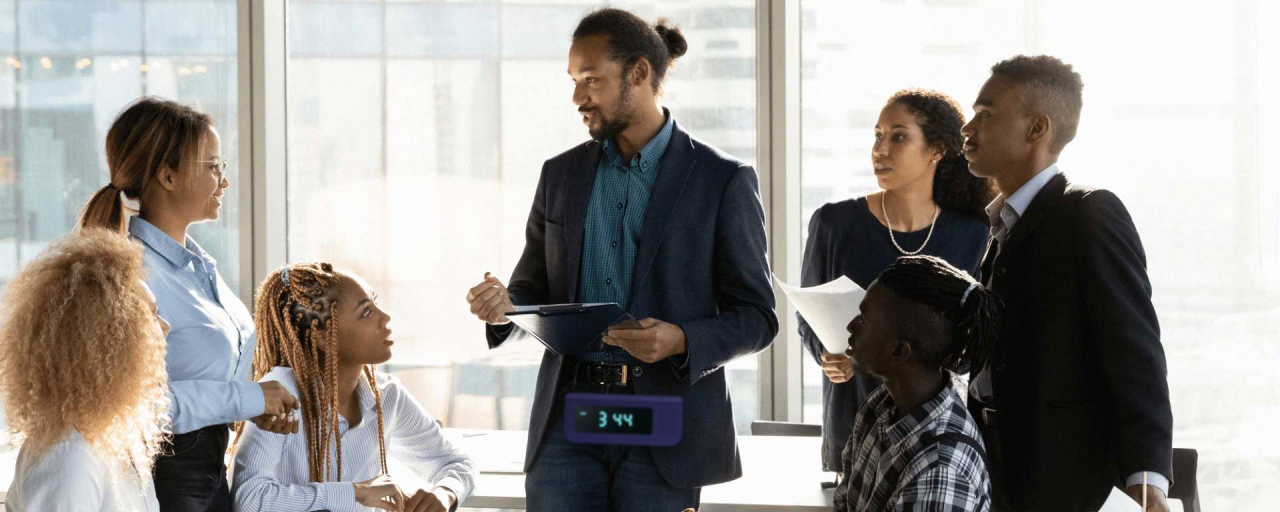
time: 3:44
